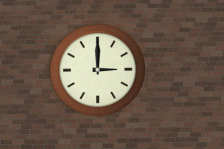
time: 3:00
